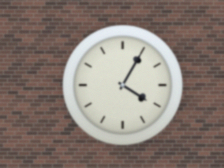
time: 4:05
